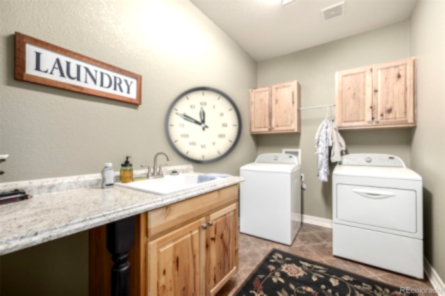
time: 11:49
